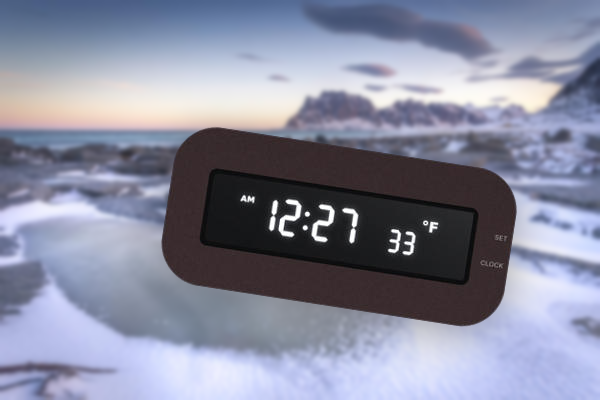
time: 12:27
